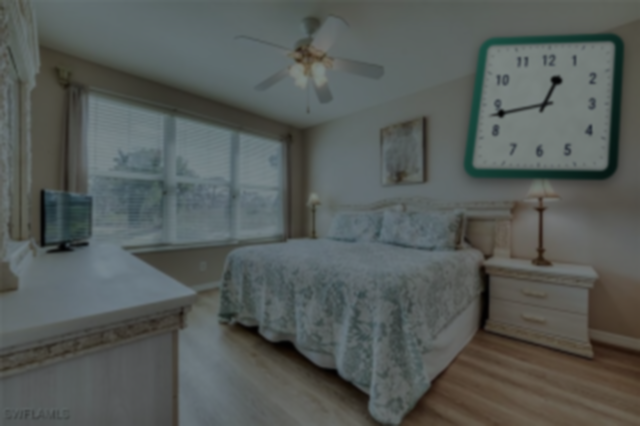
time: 12:43
